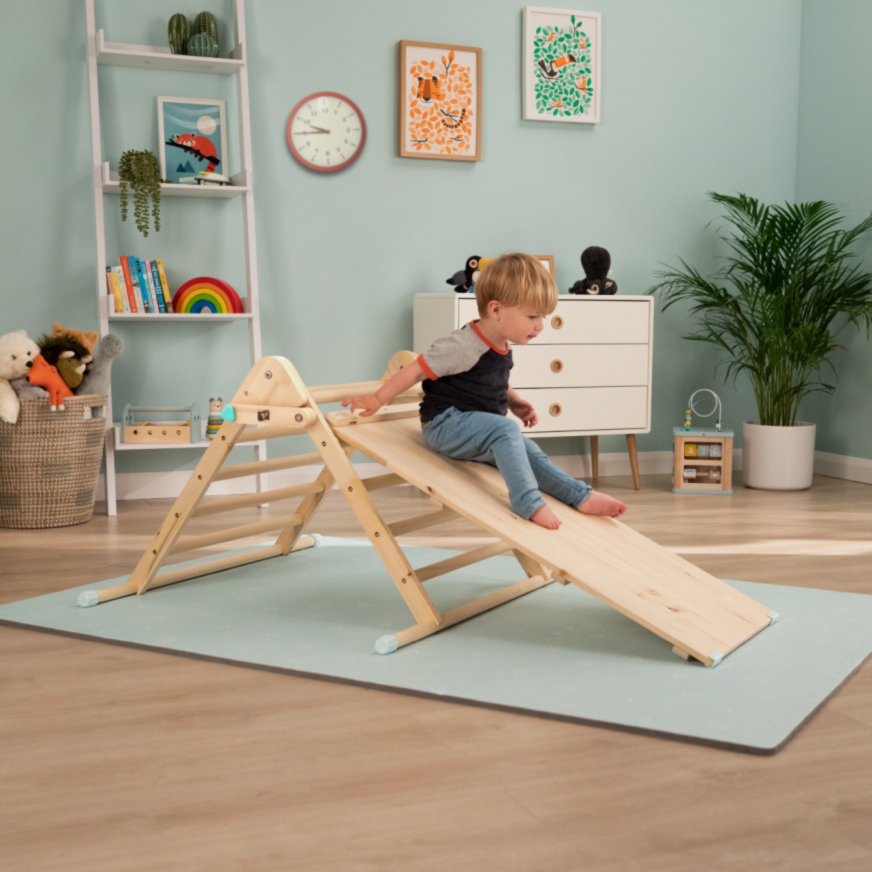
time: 9:45
